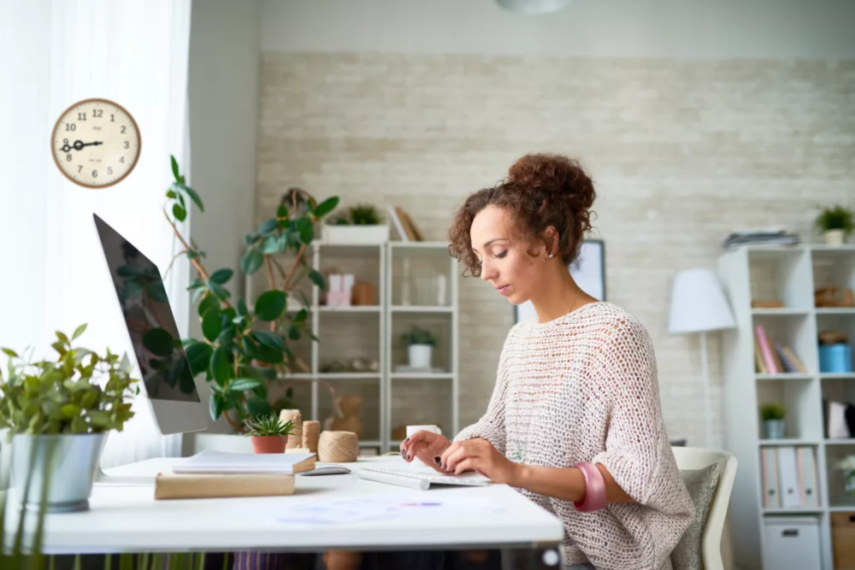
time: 8:43
